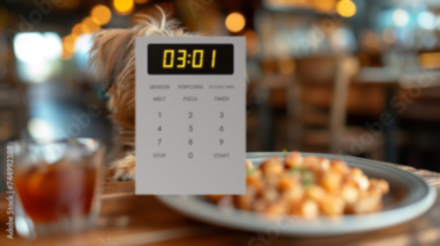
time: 3:01
